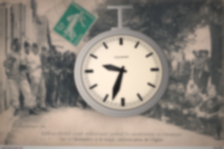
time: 9:33
